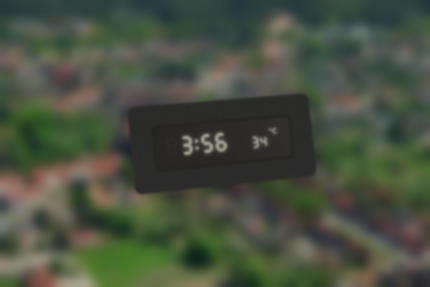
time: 3:56
